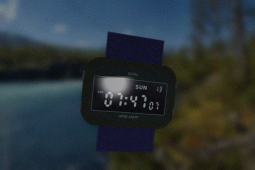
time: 7:47:07
